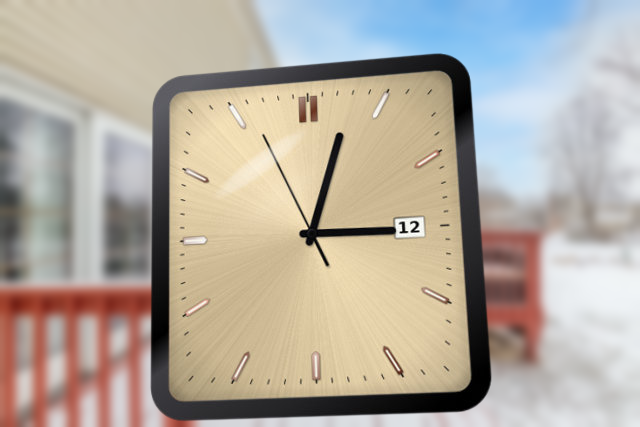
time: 3:02:56
